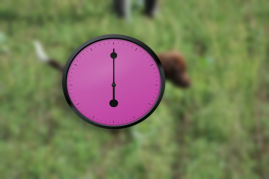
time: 6:00
